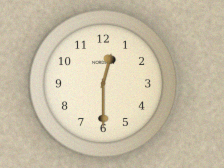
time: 12:30
